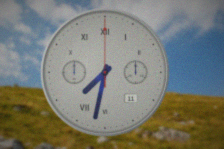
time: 7:32
